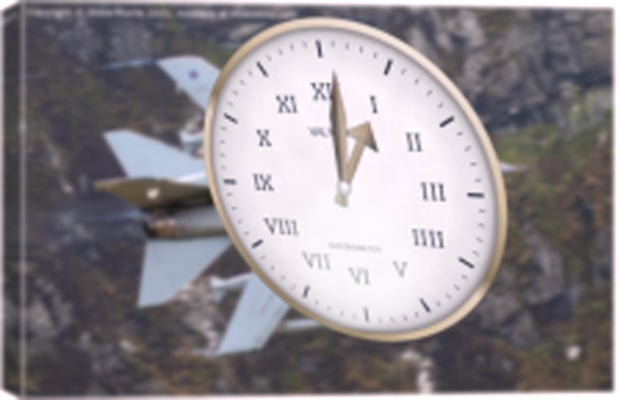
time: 1:01
